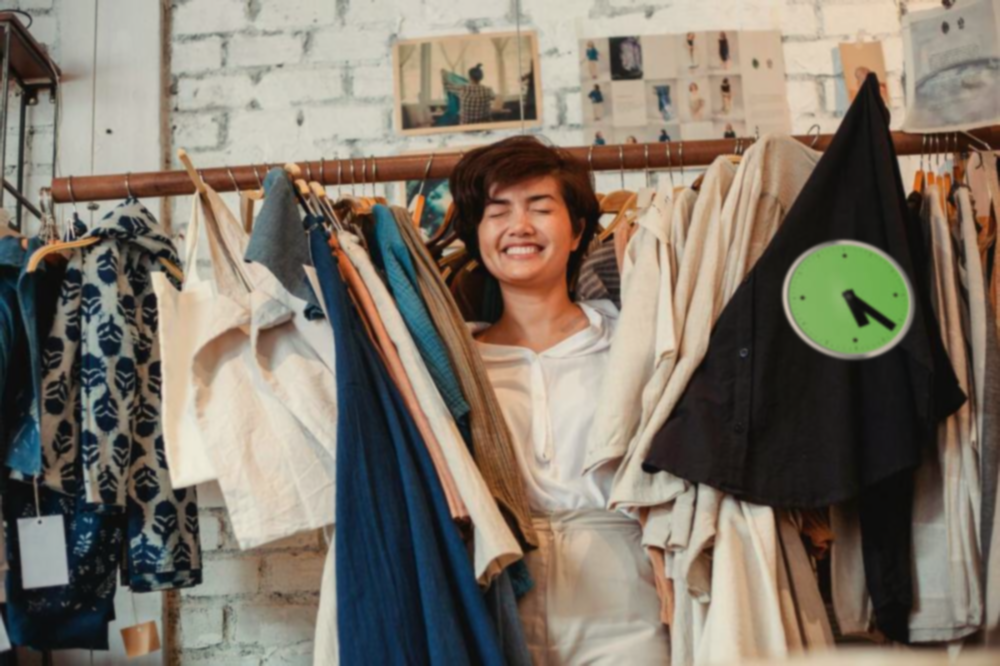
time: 5:22
